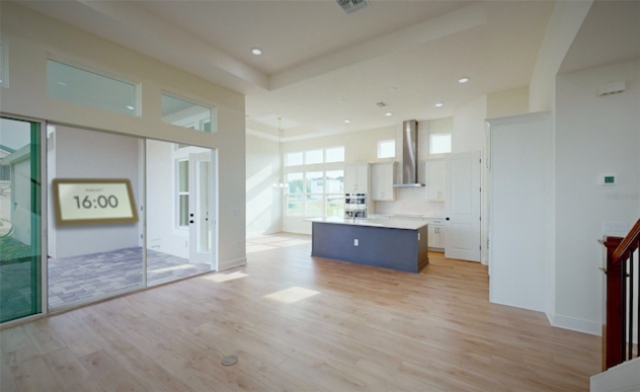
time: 16:00
